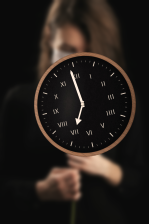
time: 6:59
